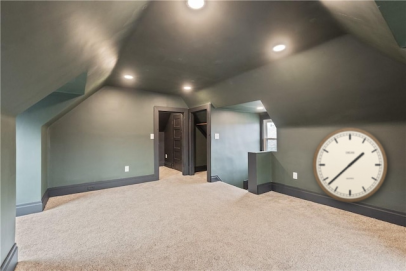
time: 1:38
